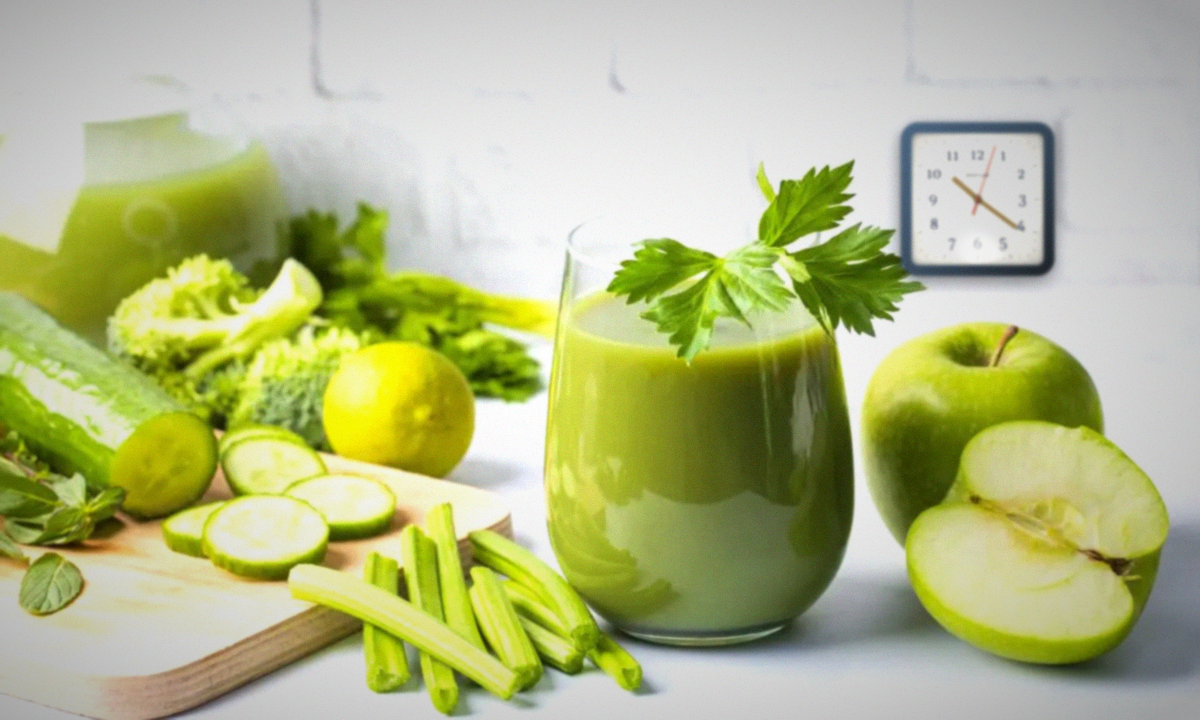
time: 10:21:03
